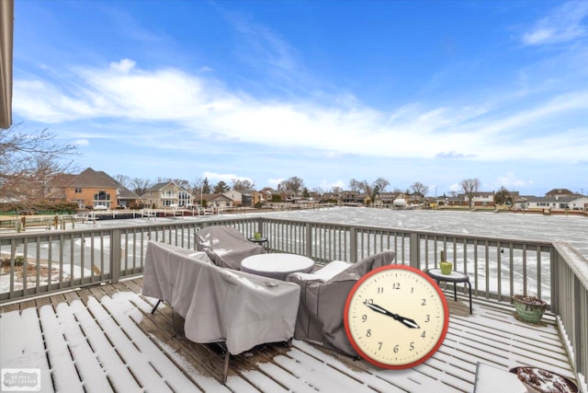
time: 3:49
